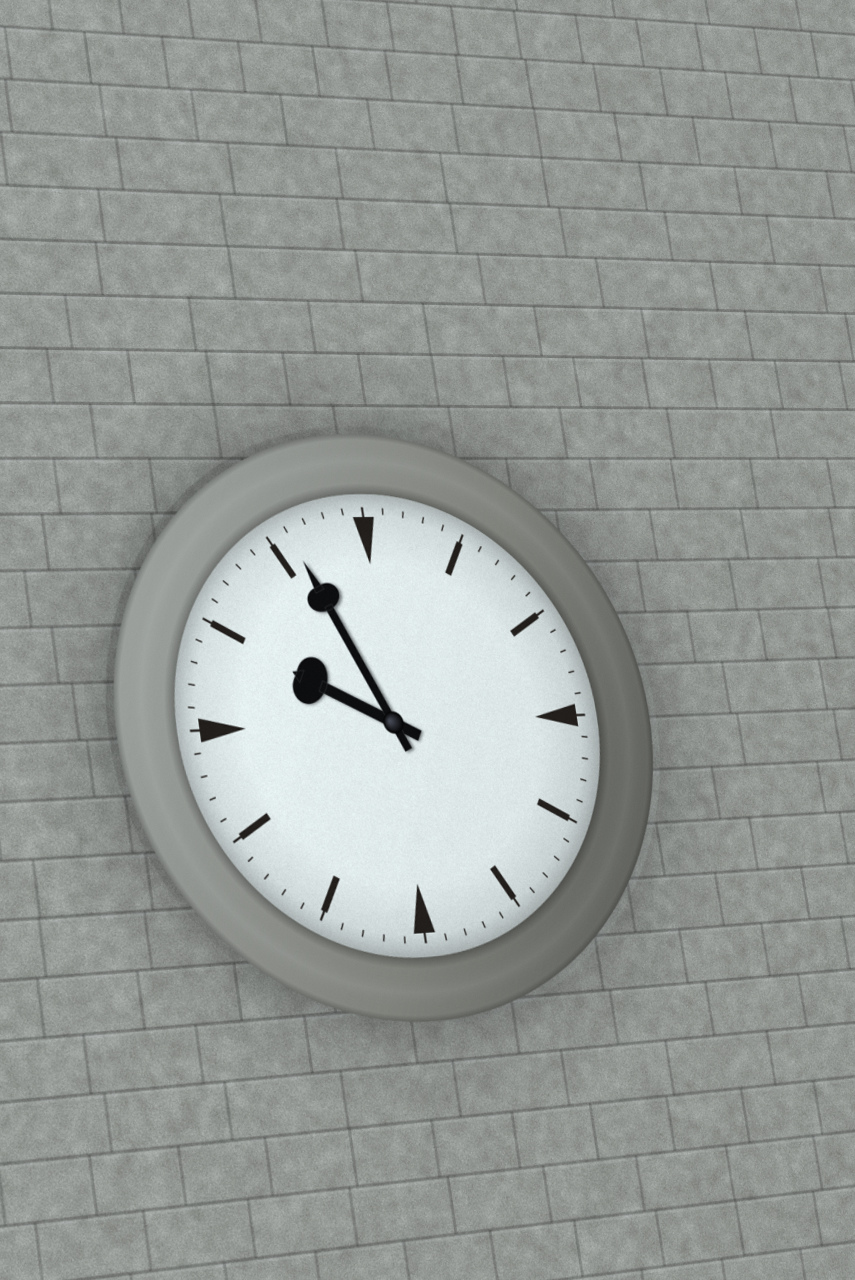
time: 9:56
